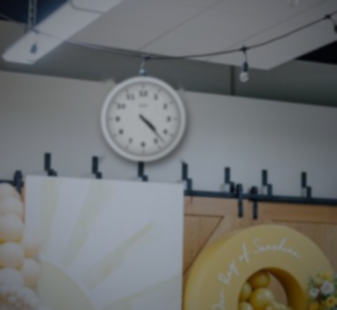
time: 4:23
